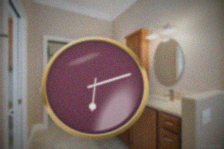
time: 6:12
